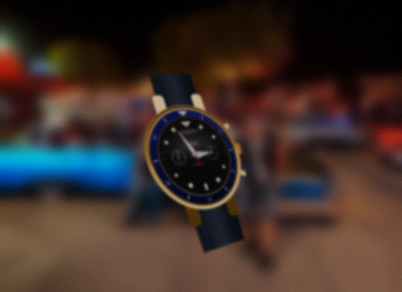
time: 2:56
